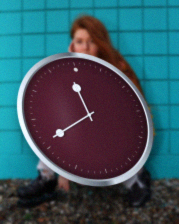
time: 11:41
